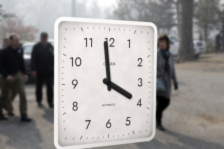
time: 3:59
